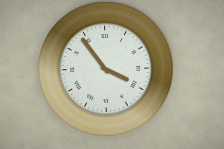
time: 3:54
